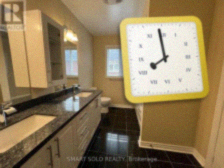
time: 7:59
